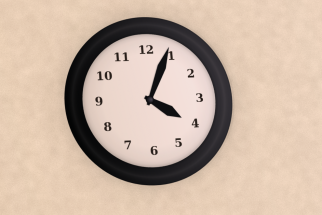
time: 4:04
